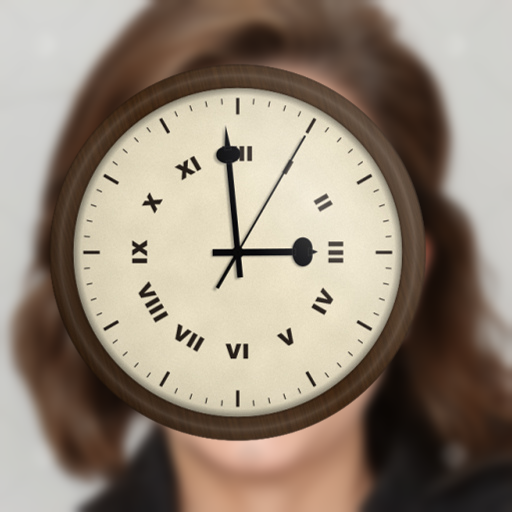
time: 2:59:05
